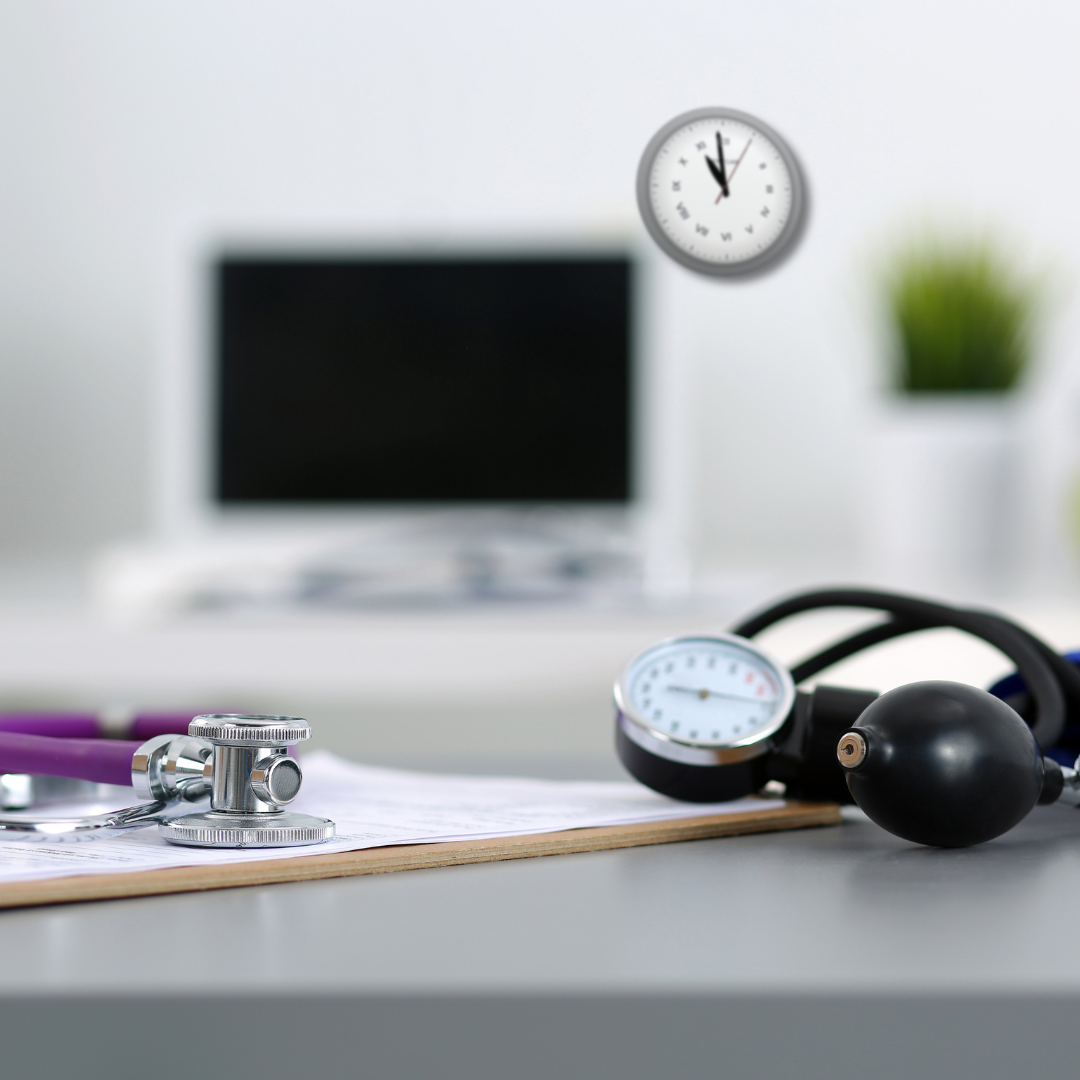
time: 10:59:05
